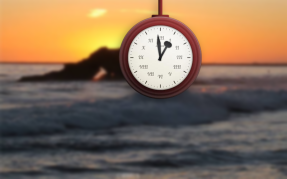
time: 12:59
